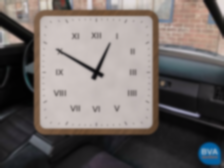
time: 12:50
